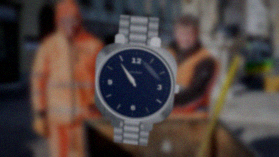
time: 10:54
